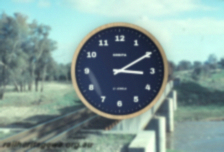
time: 3:10
